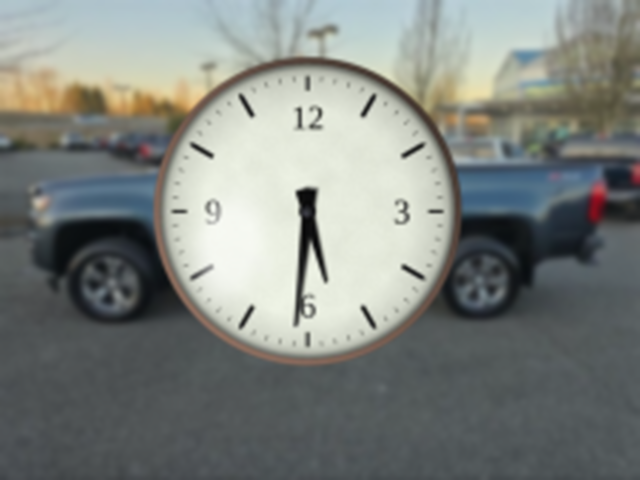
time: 5:31
